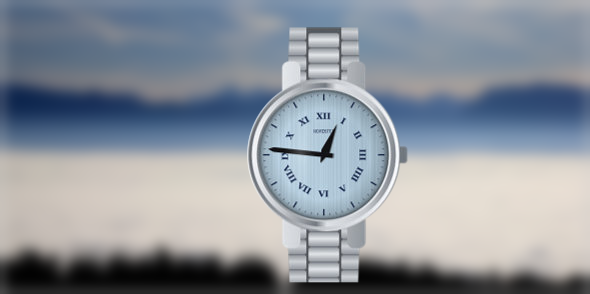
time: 12:46
